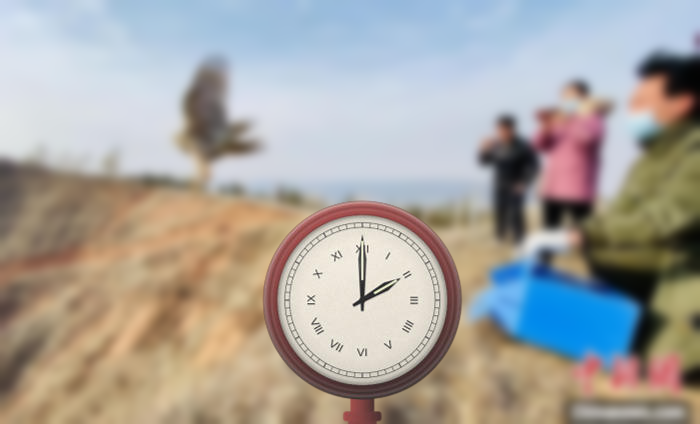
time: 2:00
